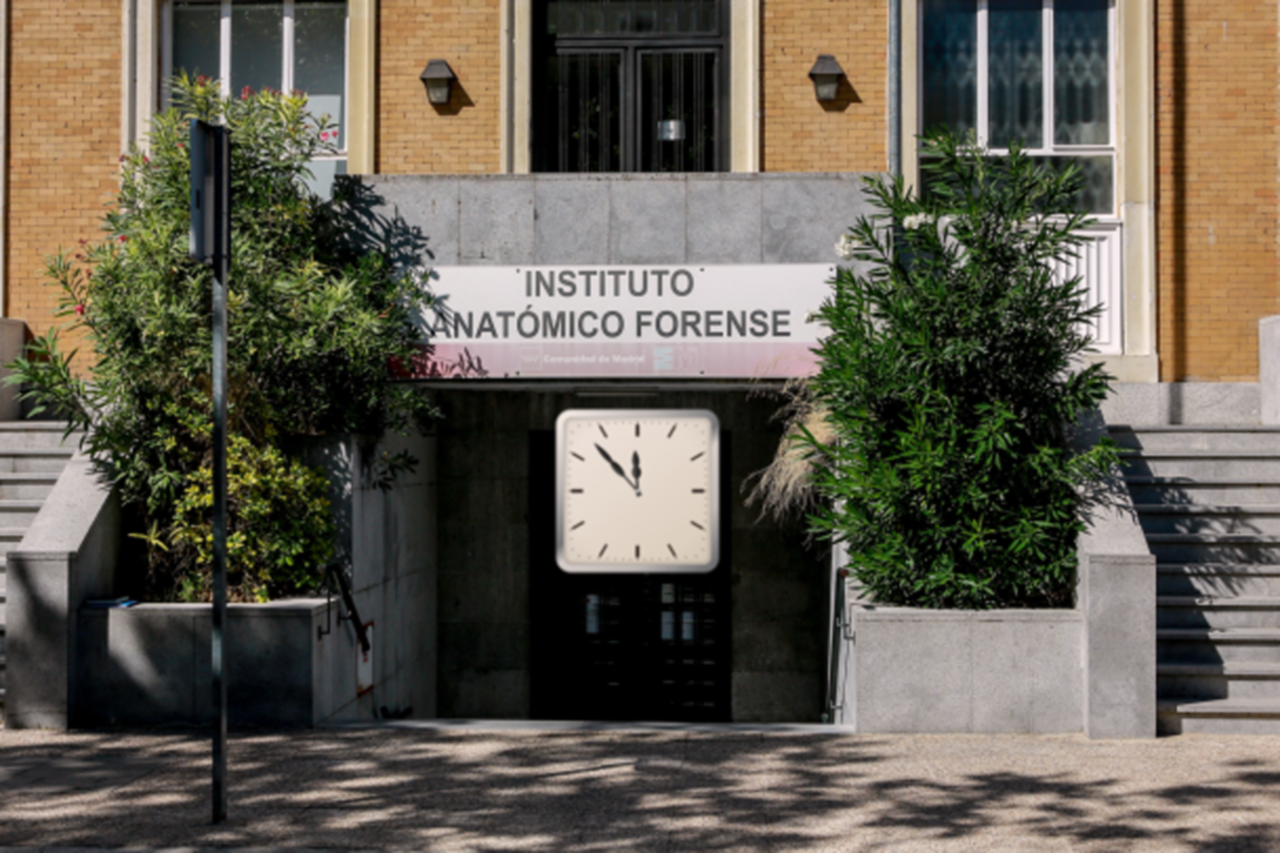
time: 11:53
